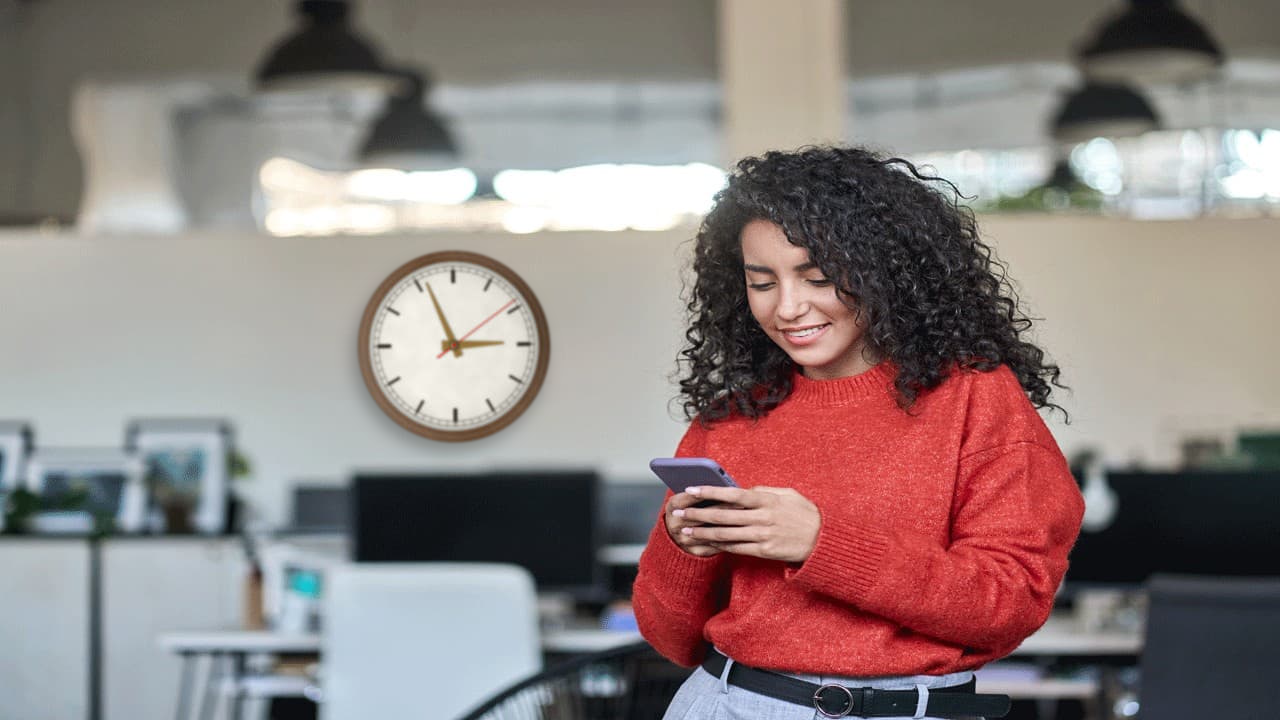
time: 2:56:09
